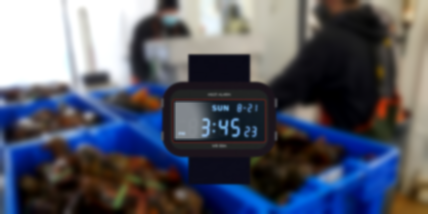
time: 3:45
